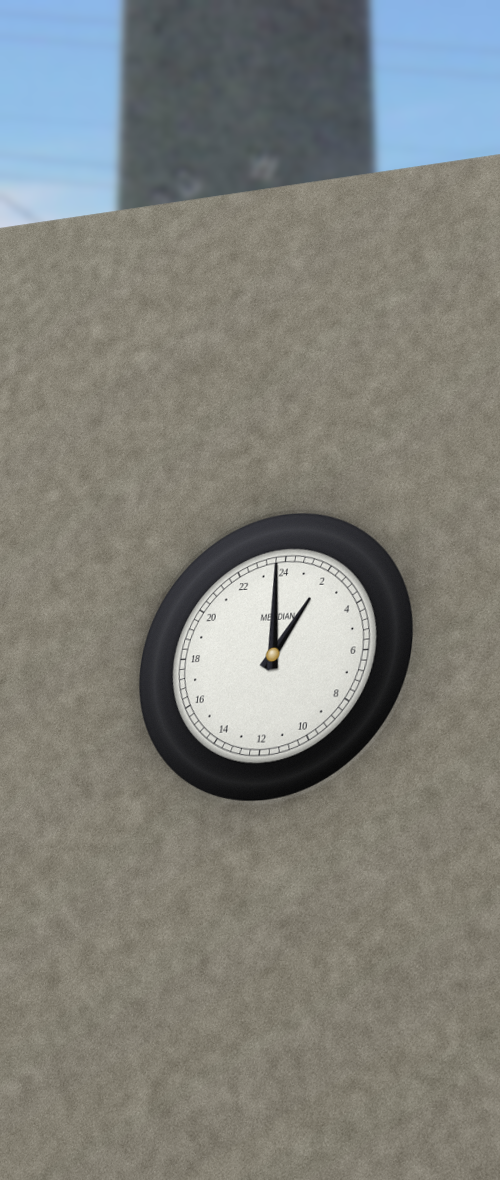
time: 1:59
